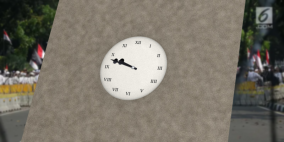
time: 9:48
